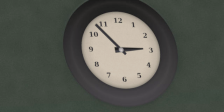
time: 2:53
